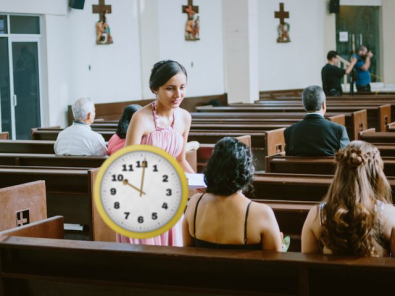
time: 10:01
